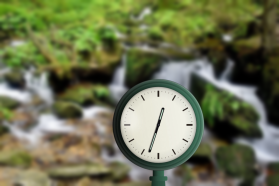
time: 12:33
